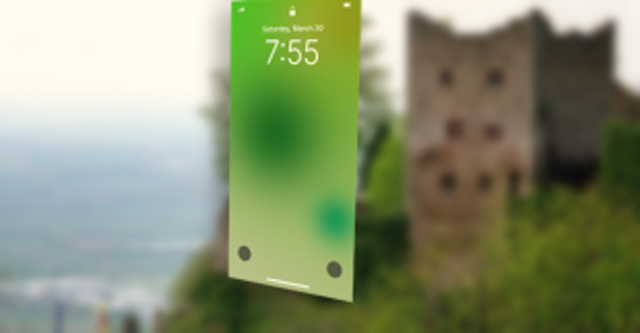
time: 7:55
